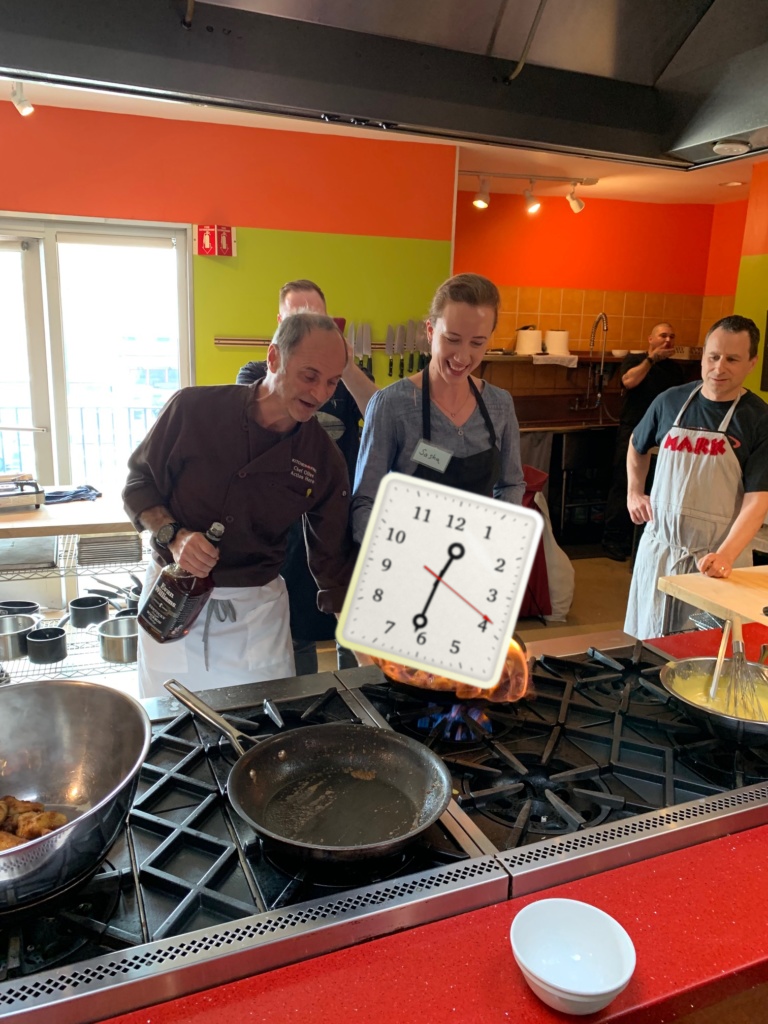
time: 12:31:19
